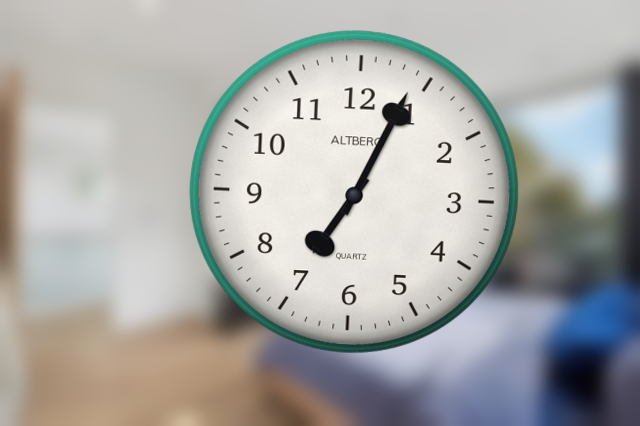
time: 7:04
